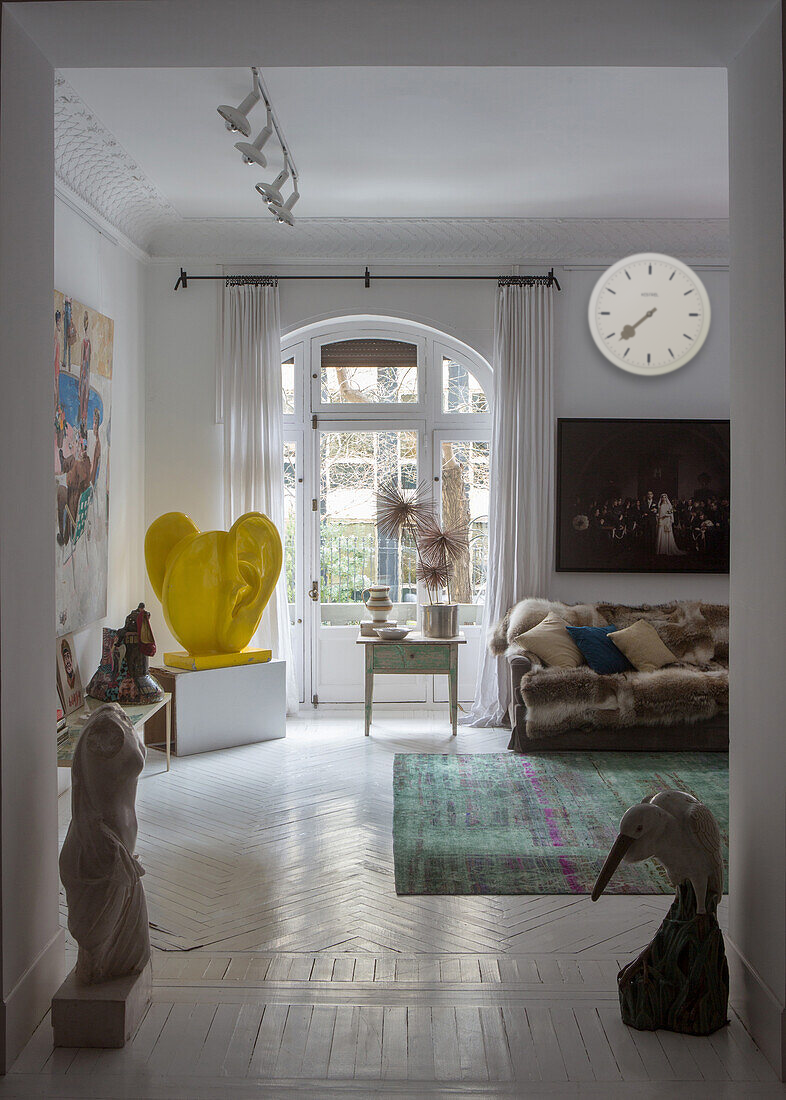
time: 7:38
